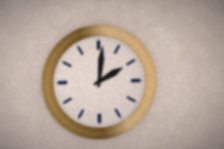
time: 2:01
